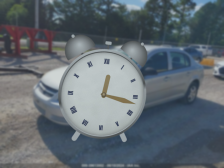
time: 12:17
